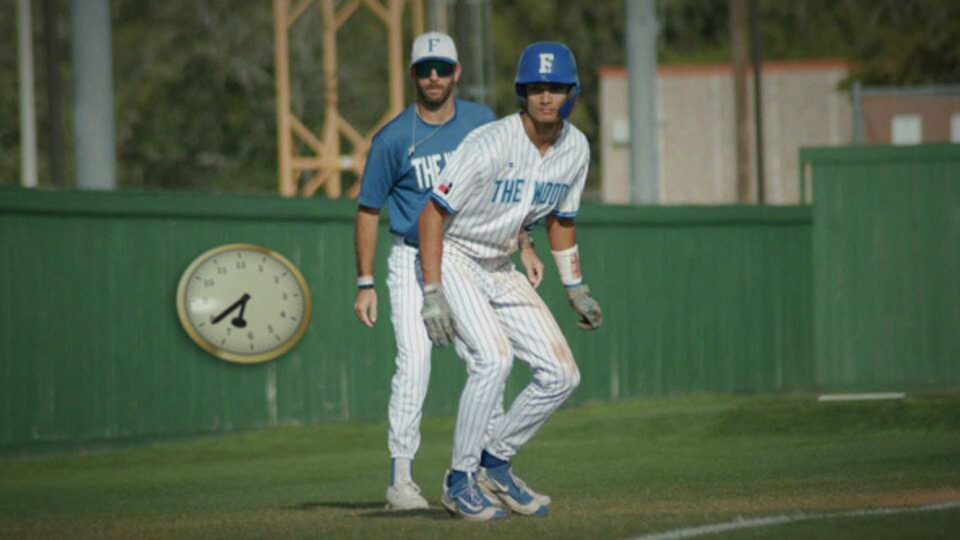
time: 6:39
